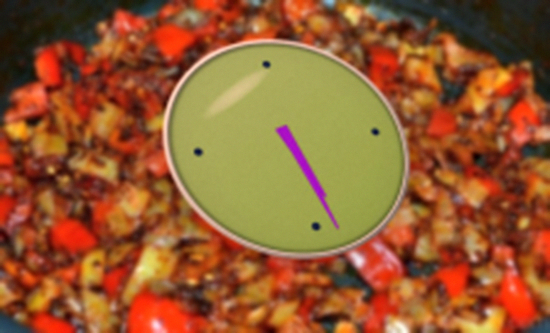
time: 5:28
